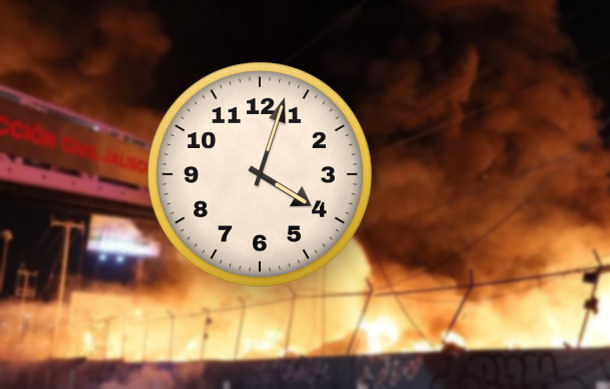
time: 4:03
